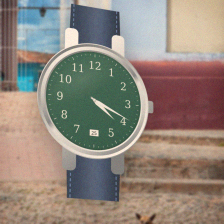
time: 4:19
